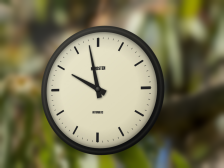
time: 9:58
